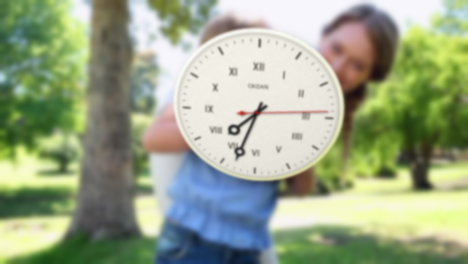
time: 7:33:14
